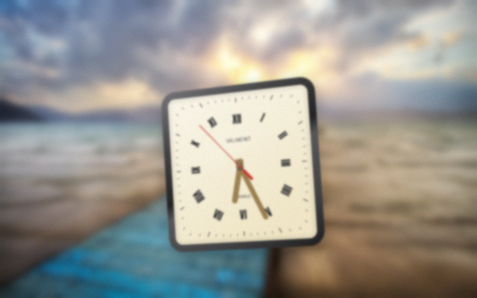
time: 6:25:53
